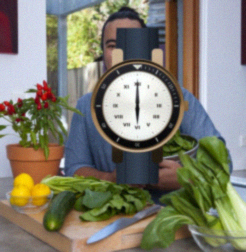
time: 6:00
